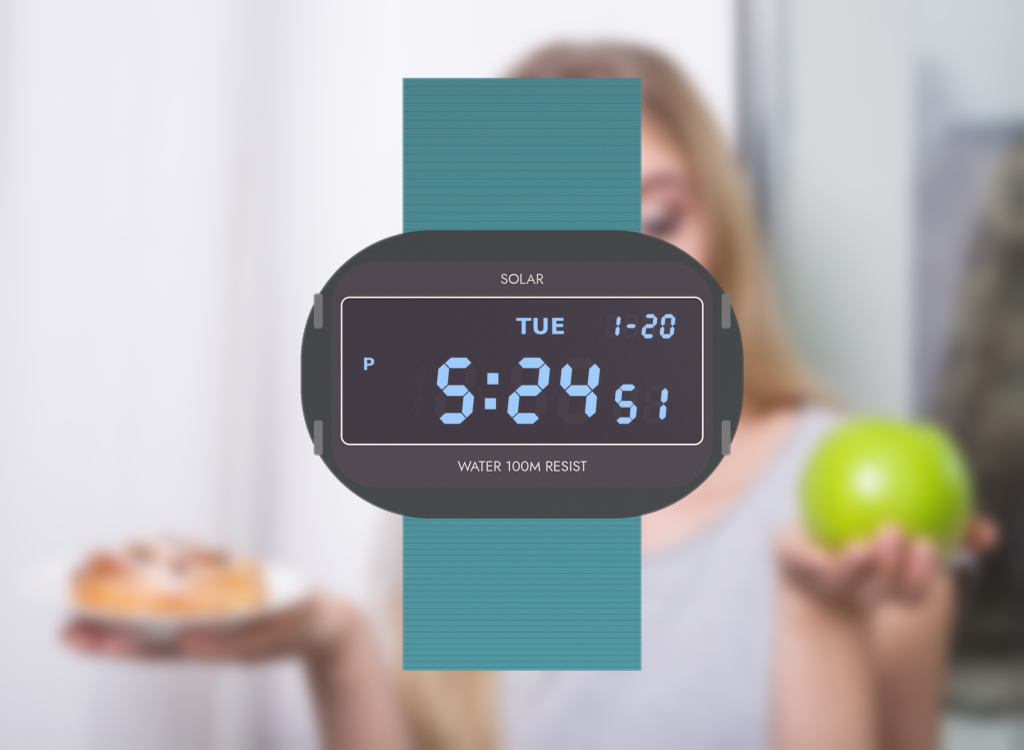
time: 5:24:51
